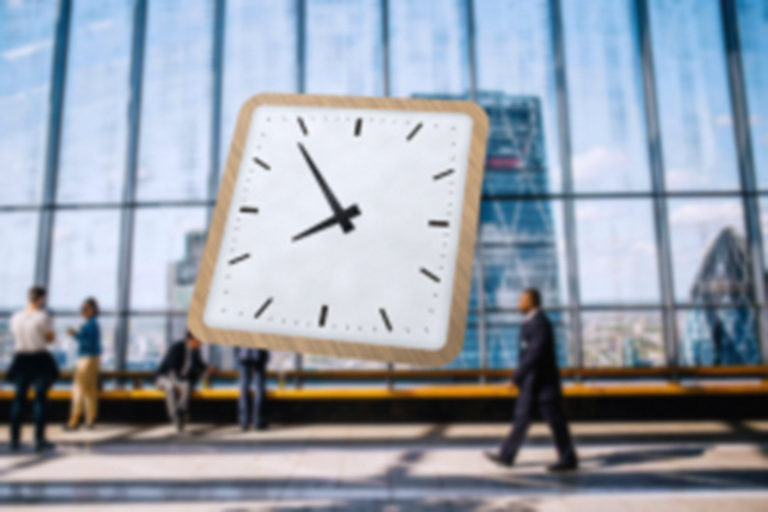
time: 7:54
